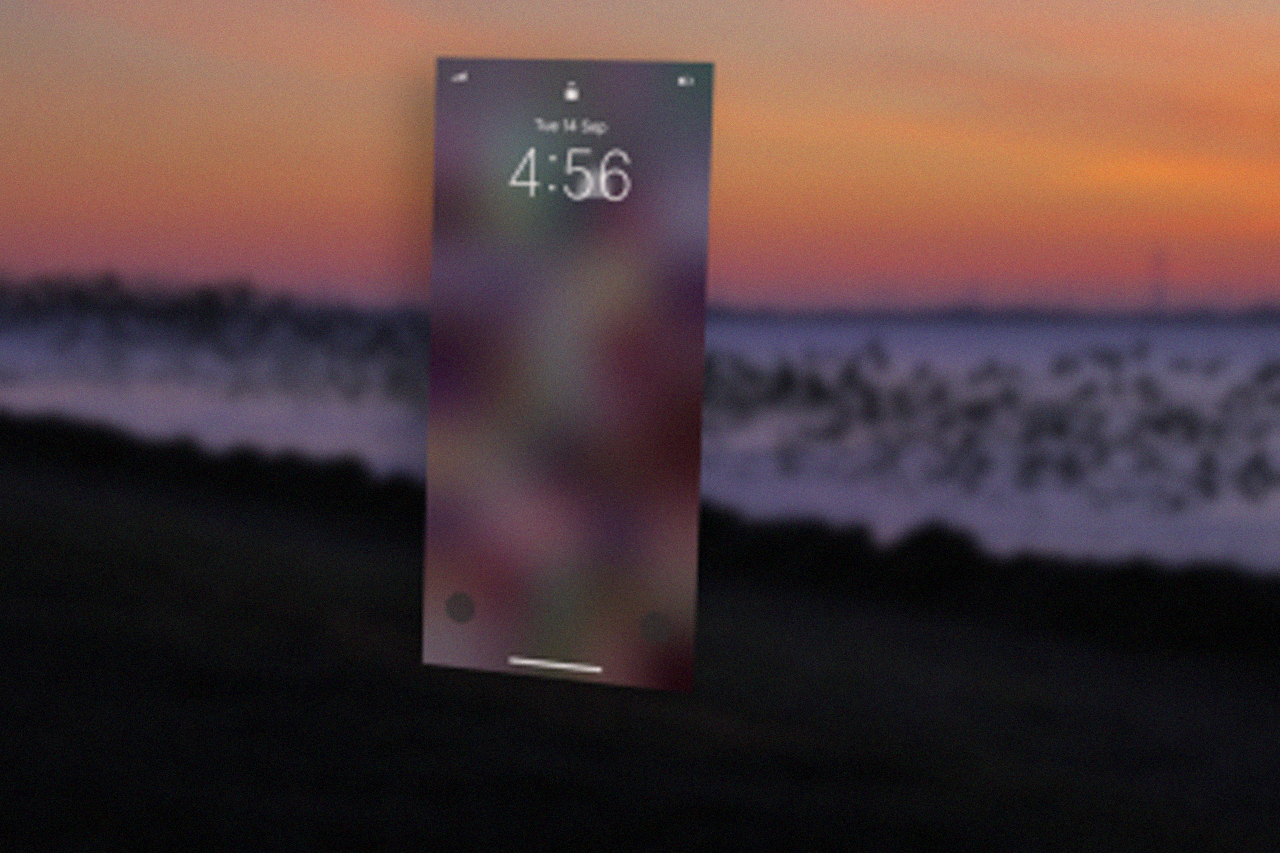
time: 4:56
